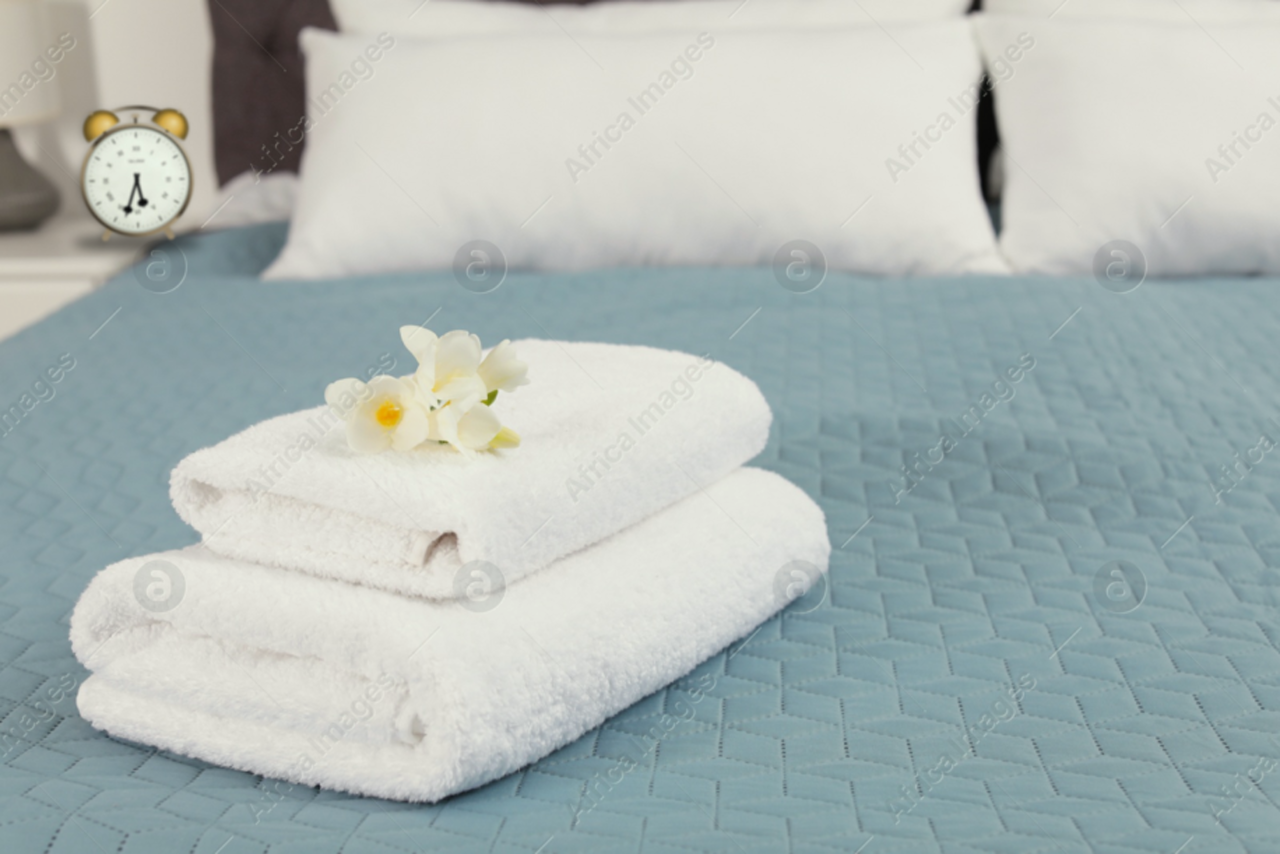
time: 5:33
